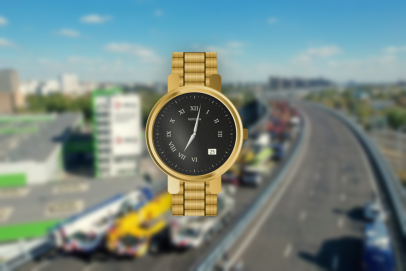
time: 7:02
